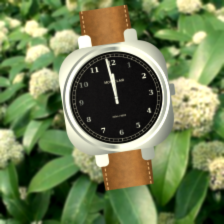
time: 11:59
